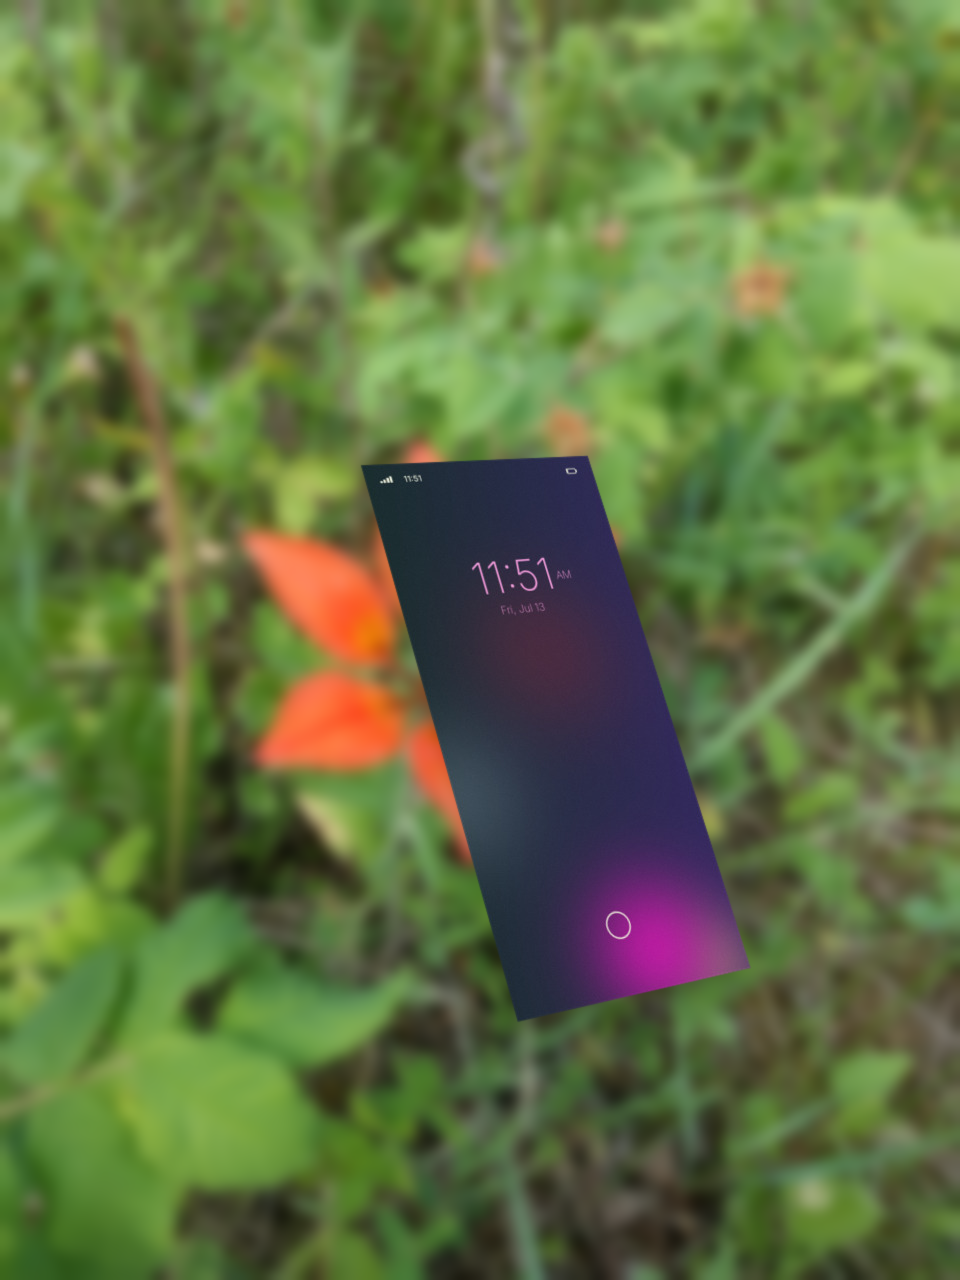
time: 11:51
